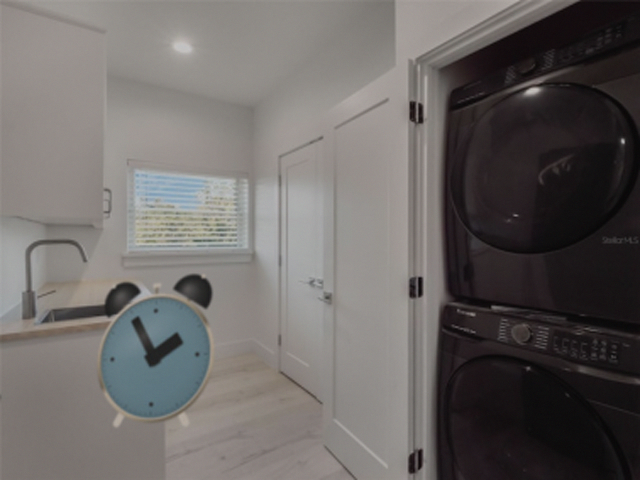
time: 1:55
